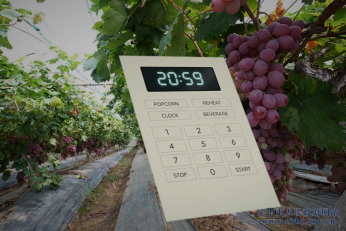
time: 20:59
